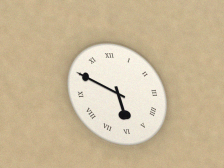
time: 5:50
